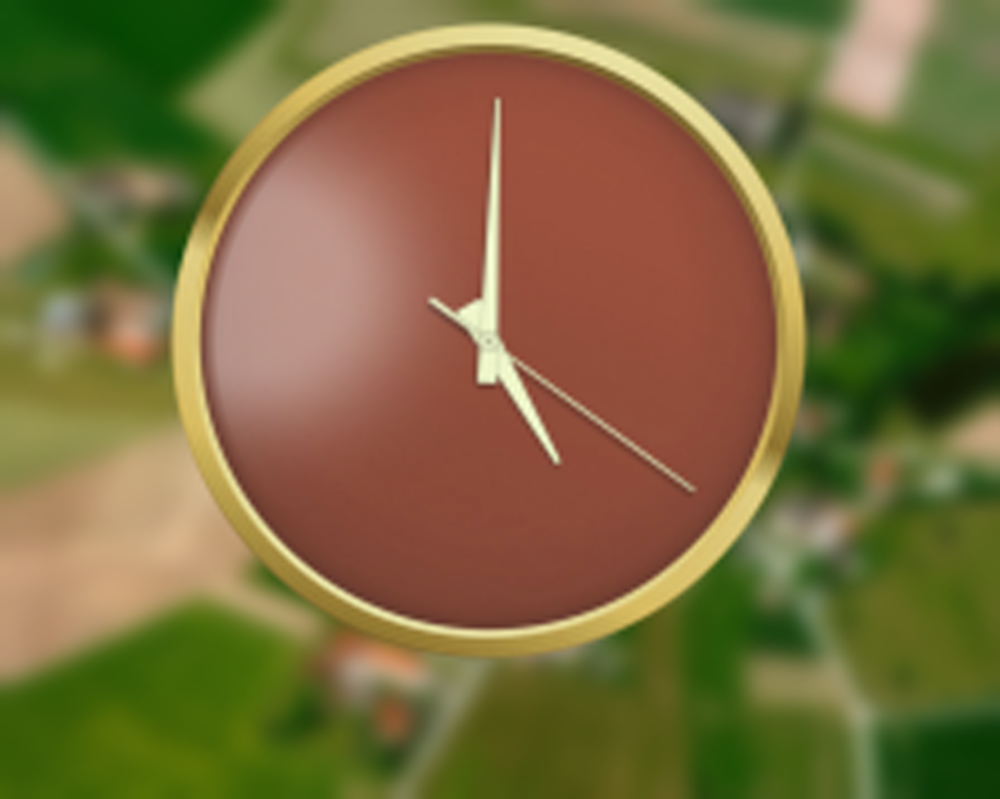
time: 5:00:21
